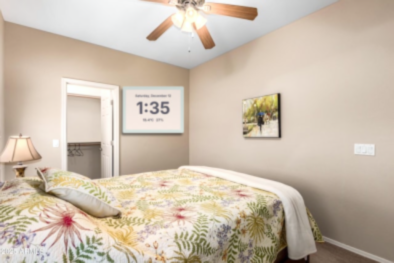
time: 1:35
